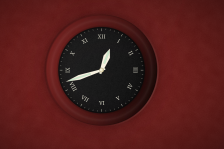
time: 12:42
